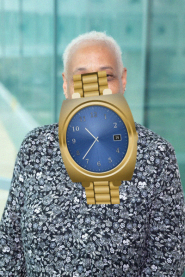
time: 10:37
